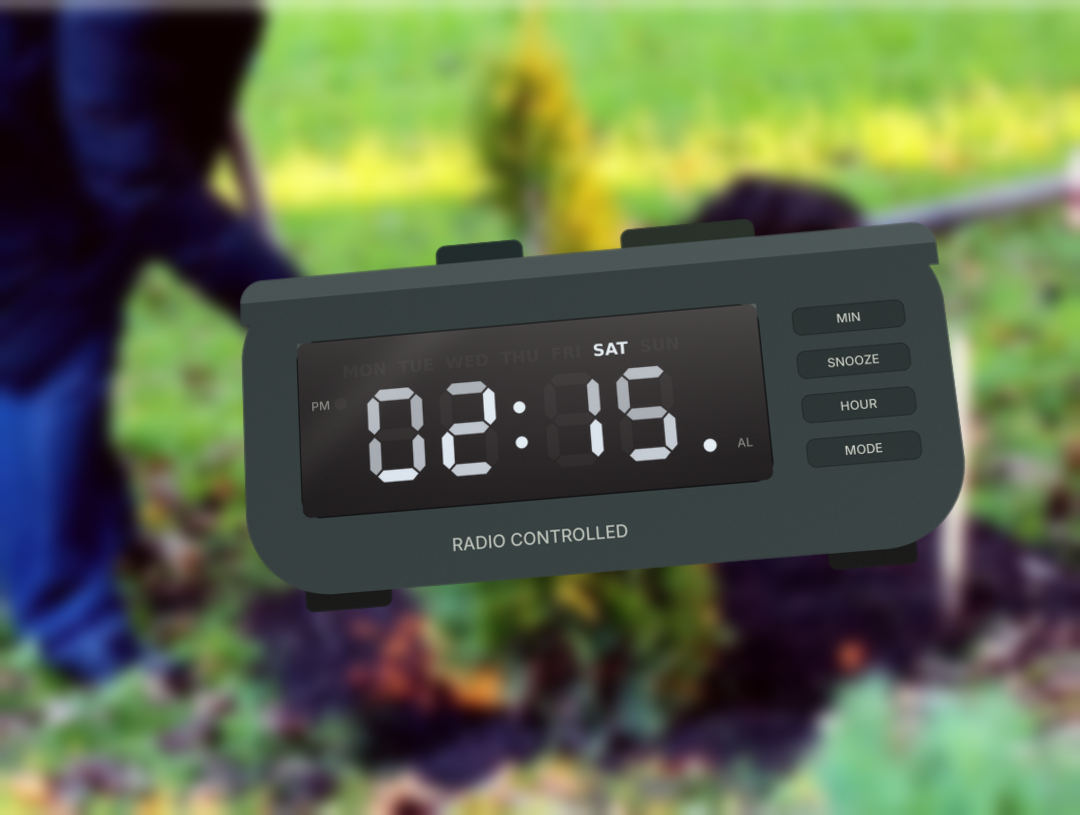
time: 2:15
